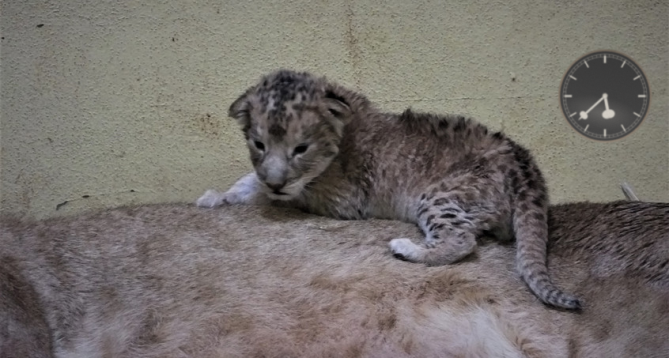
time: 5:38
